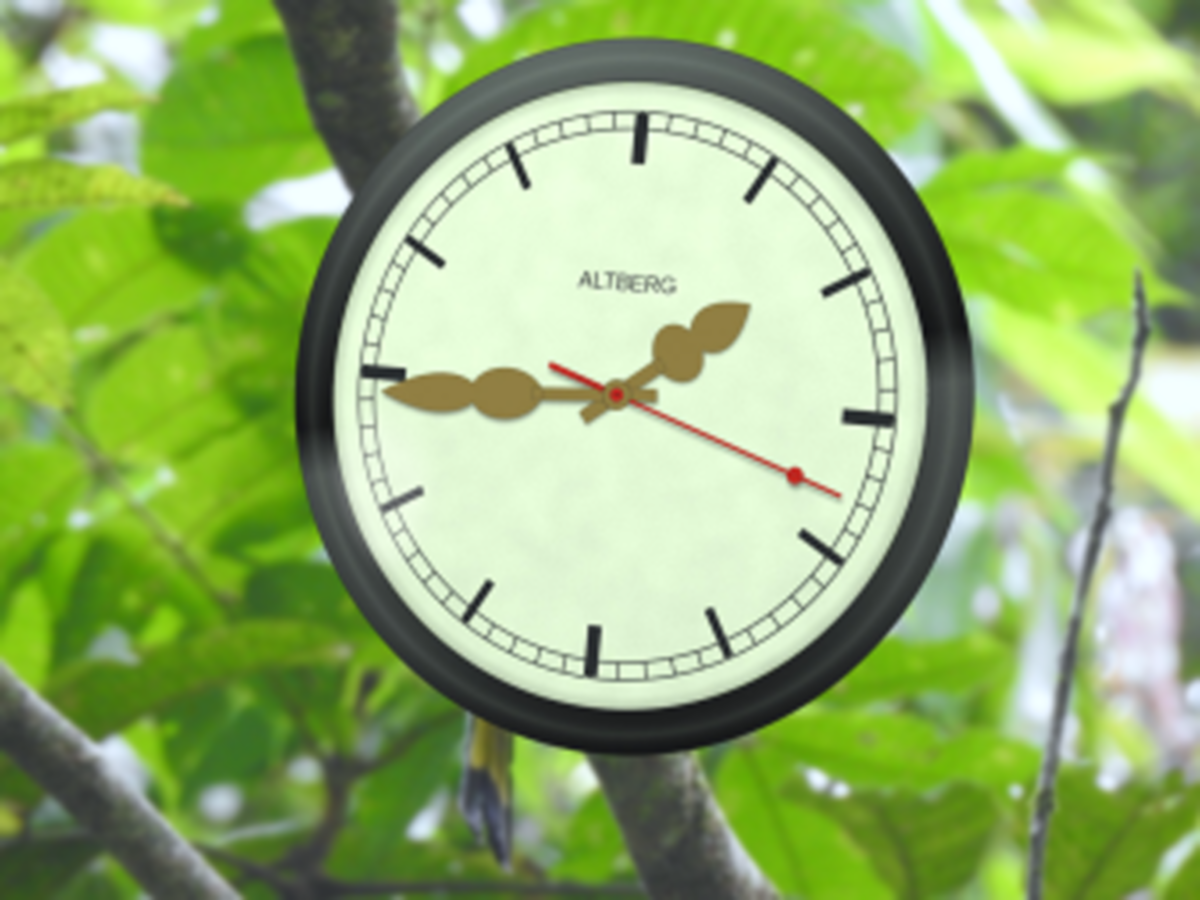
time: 1:44:18
